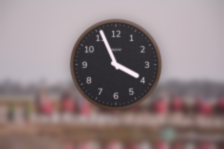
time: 3:56
